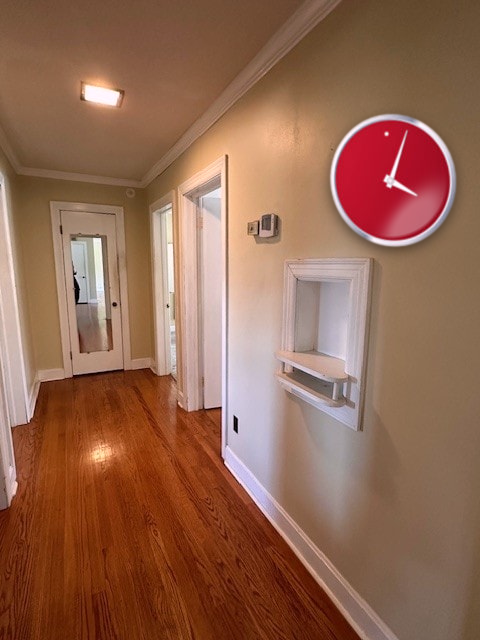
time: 4:04
